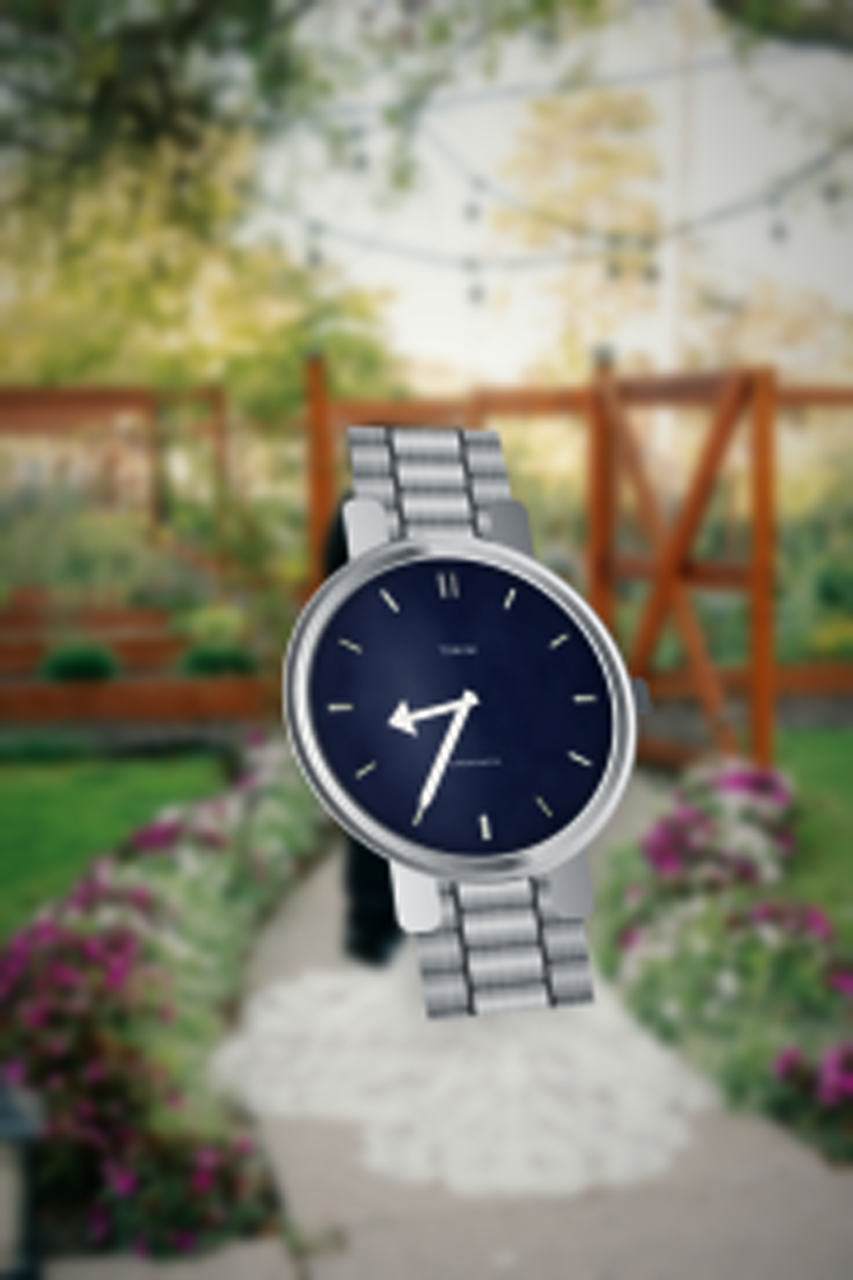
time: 8:35
